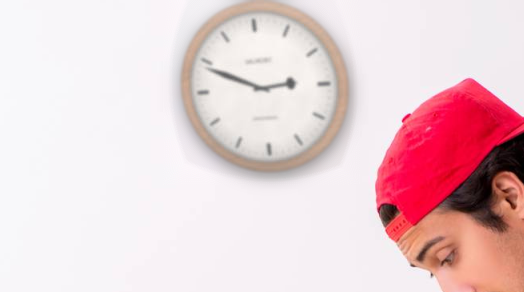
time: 2:49
